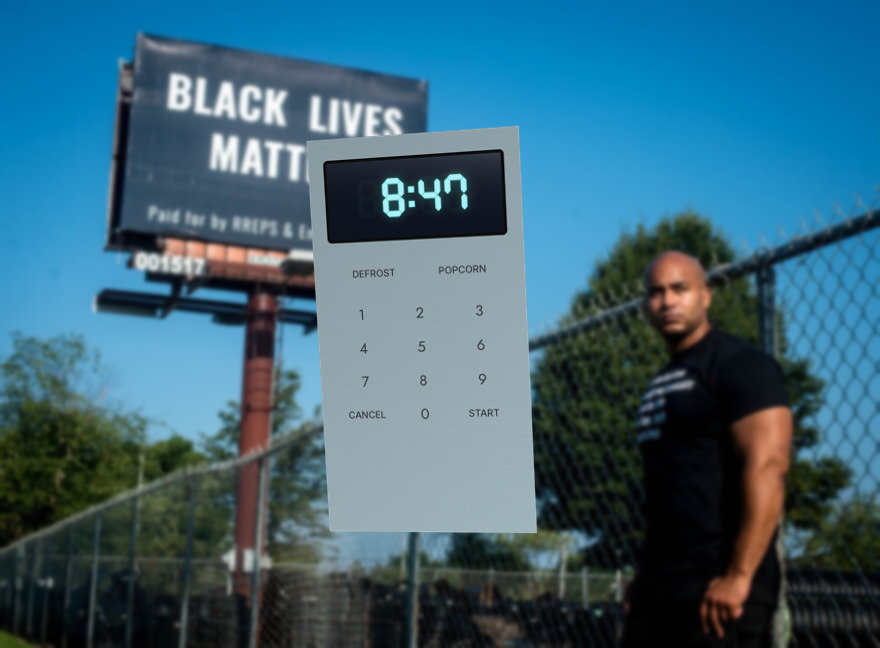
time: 8:47
